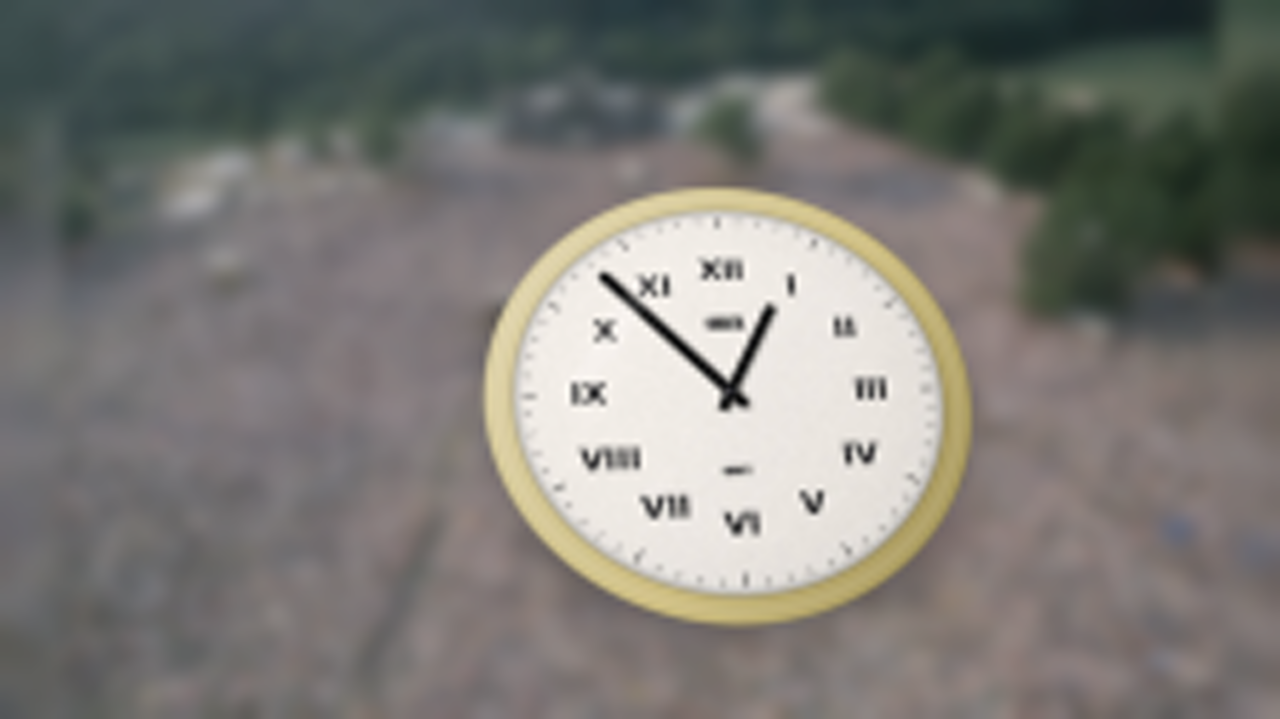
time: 12:53
